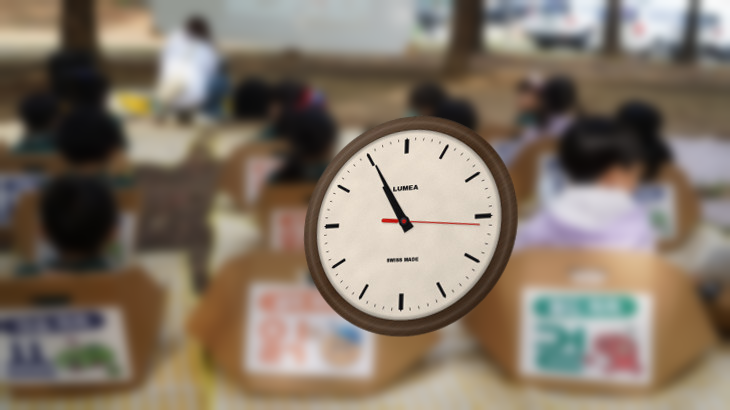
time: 10:55:16
